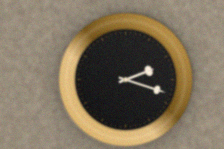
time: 2:18
